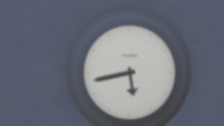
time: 5:43
